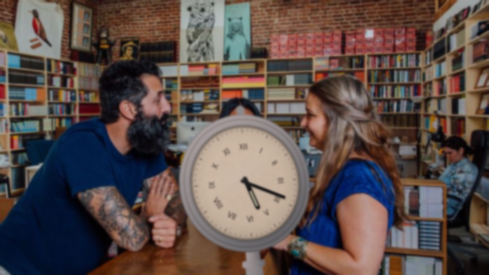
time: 5:19
